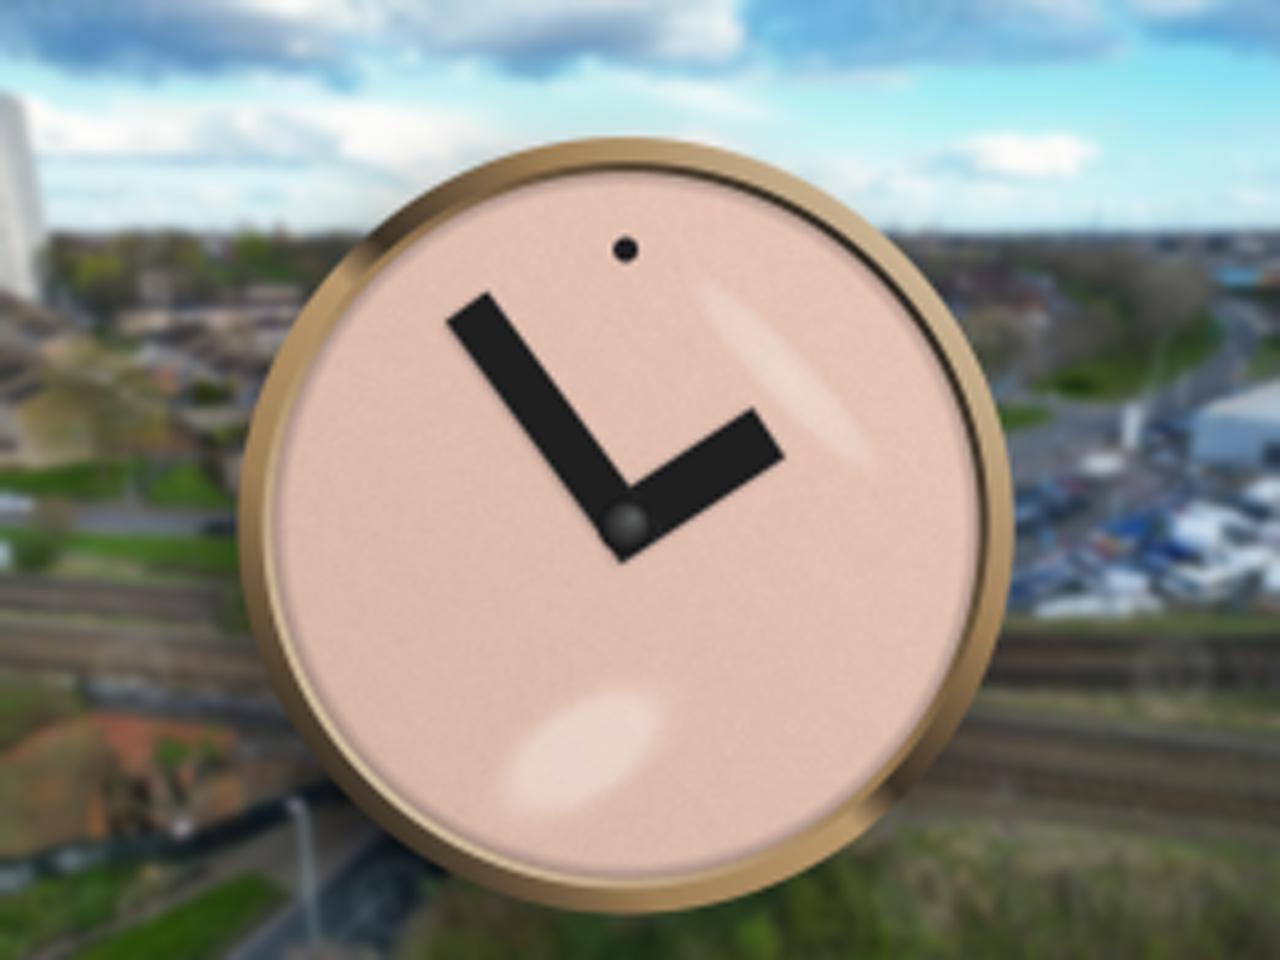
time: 1:54
